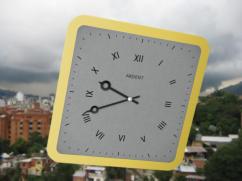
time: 9:41
